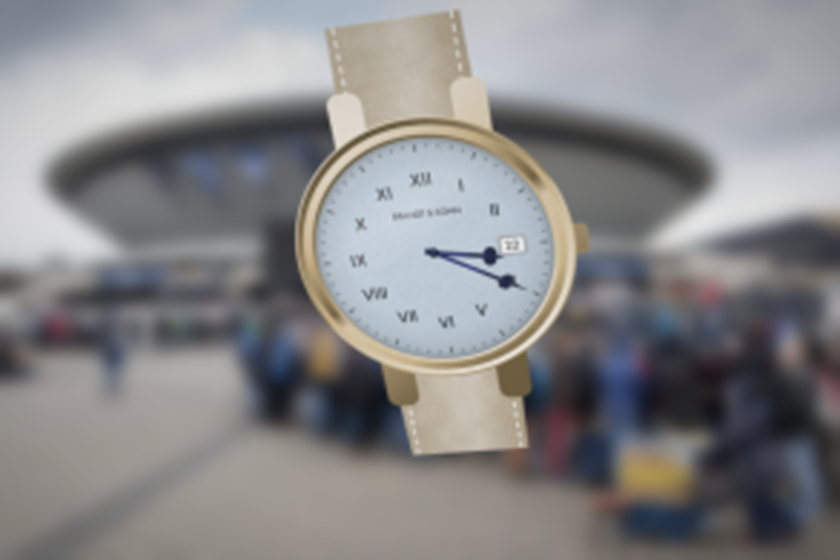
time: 3:20
